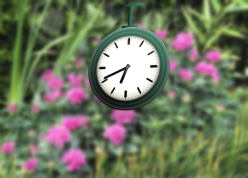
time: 6:41
